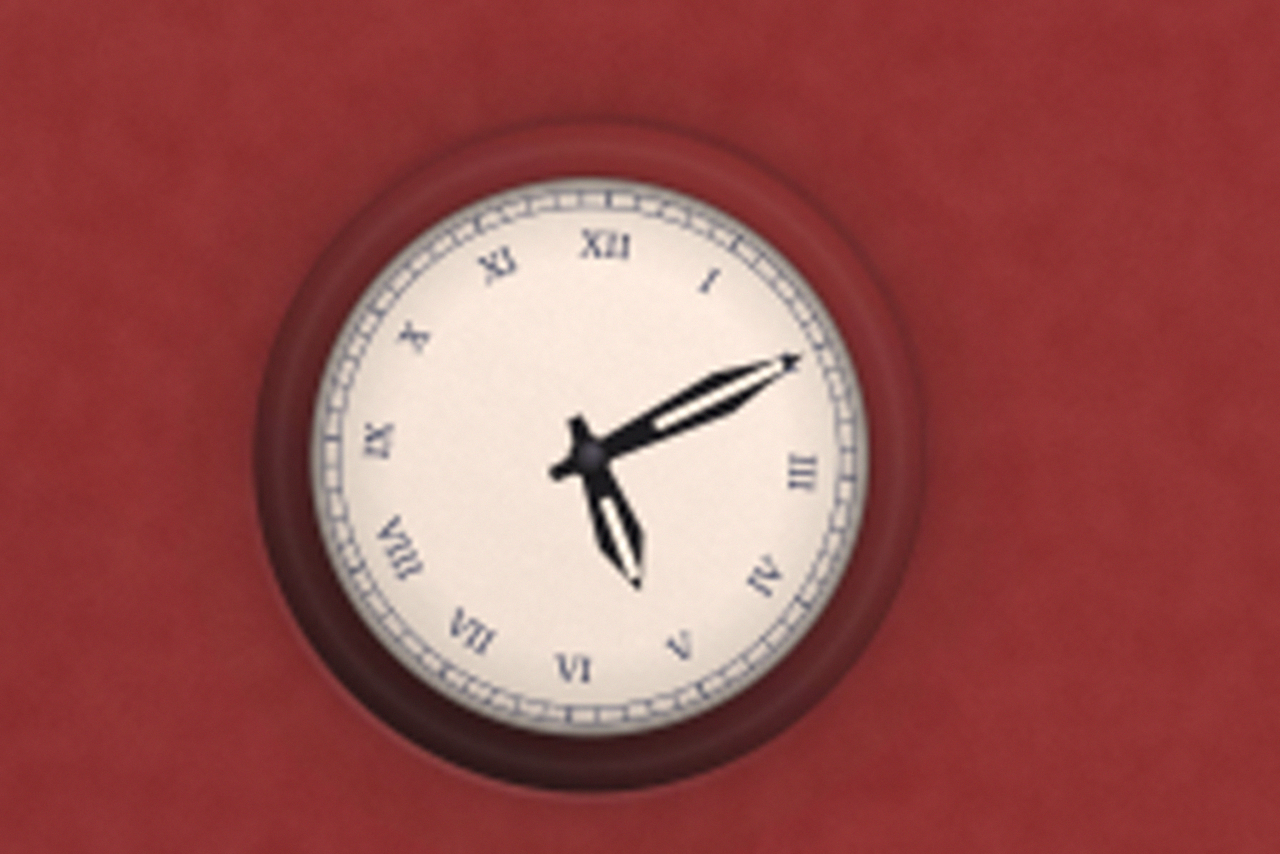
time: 5:10
